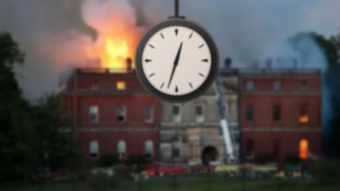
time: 12:33
